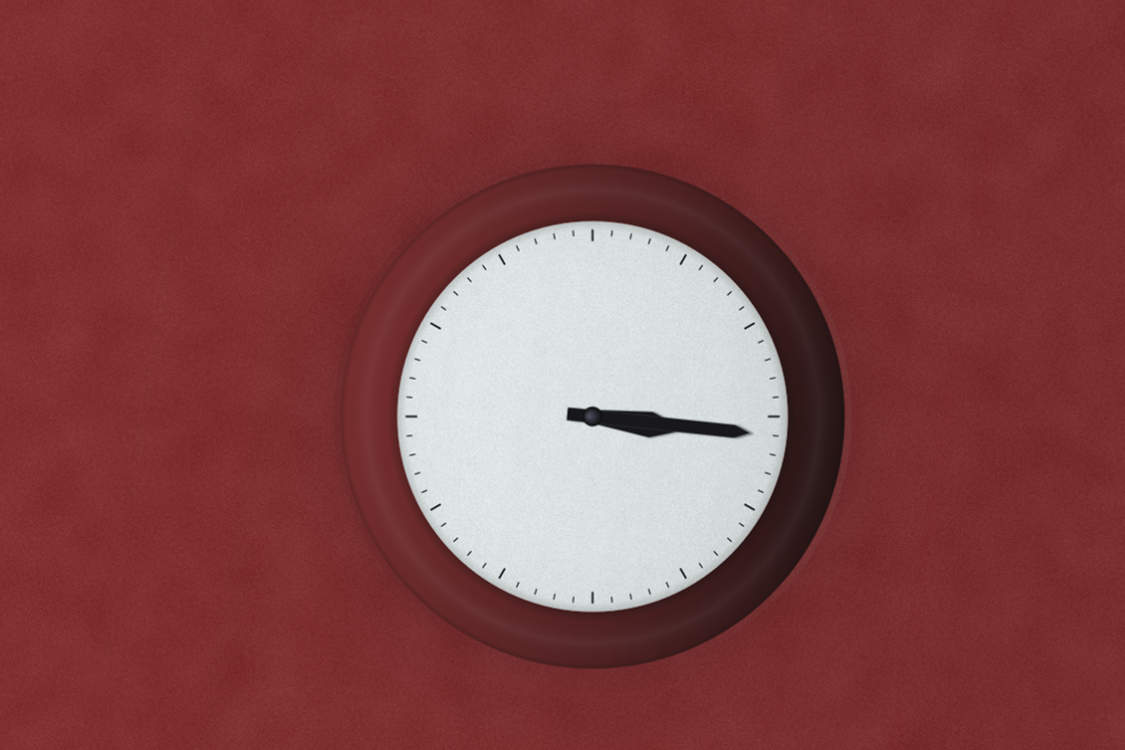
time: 3:16
